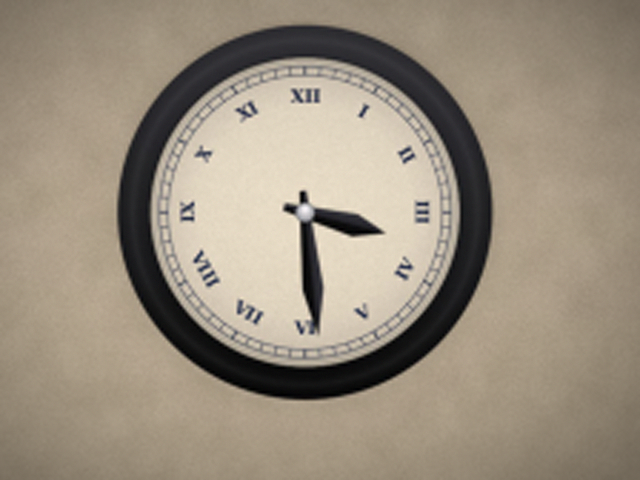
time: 3:29
